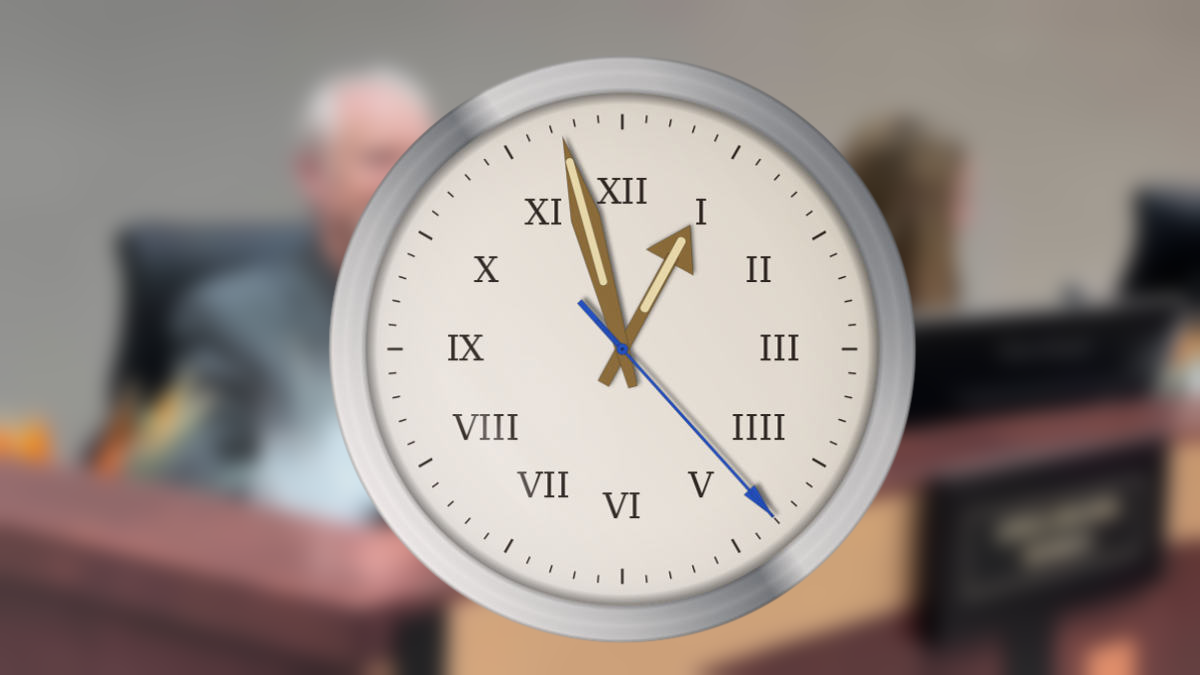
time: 12:57:23
